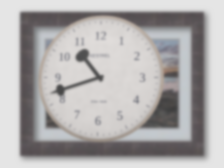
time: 10:42
